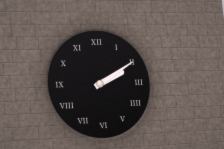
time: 2:10
